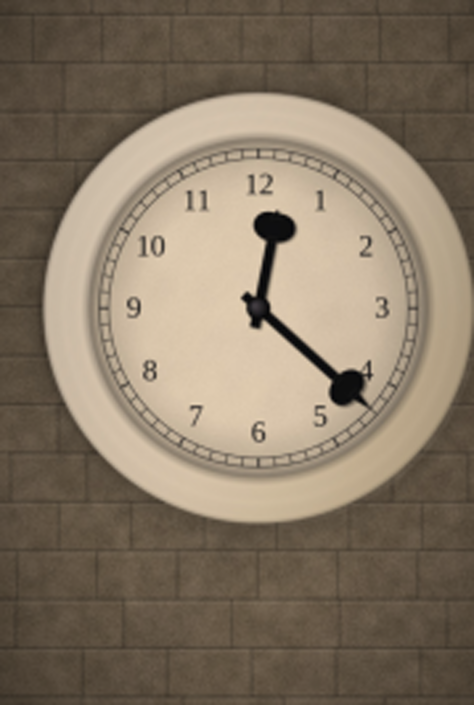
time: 12:22
